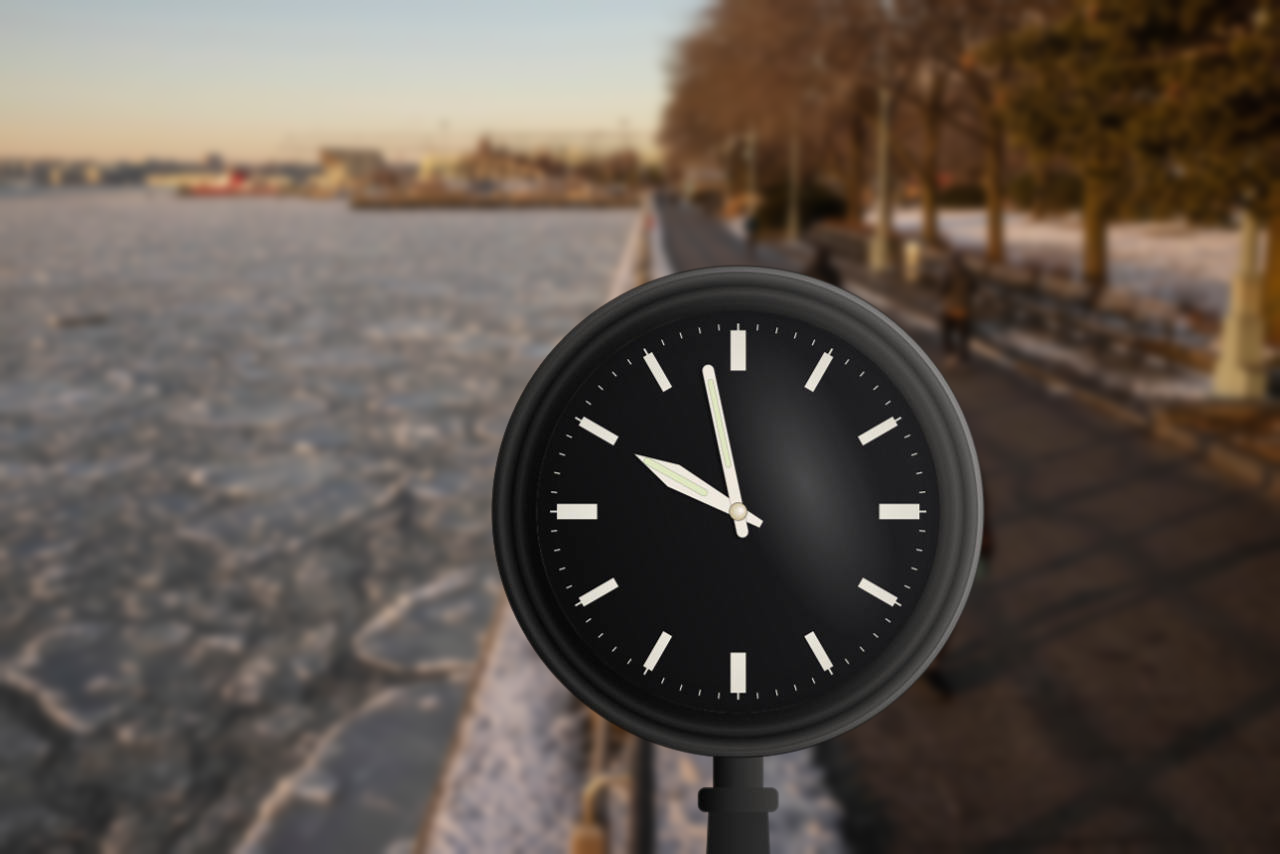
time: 9:58
